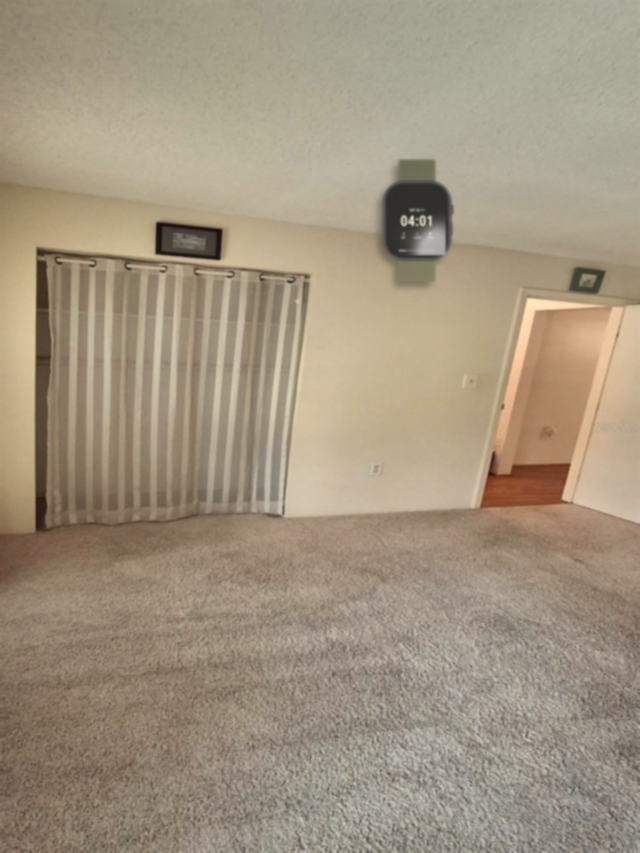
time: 4:01
